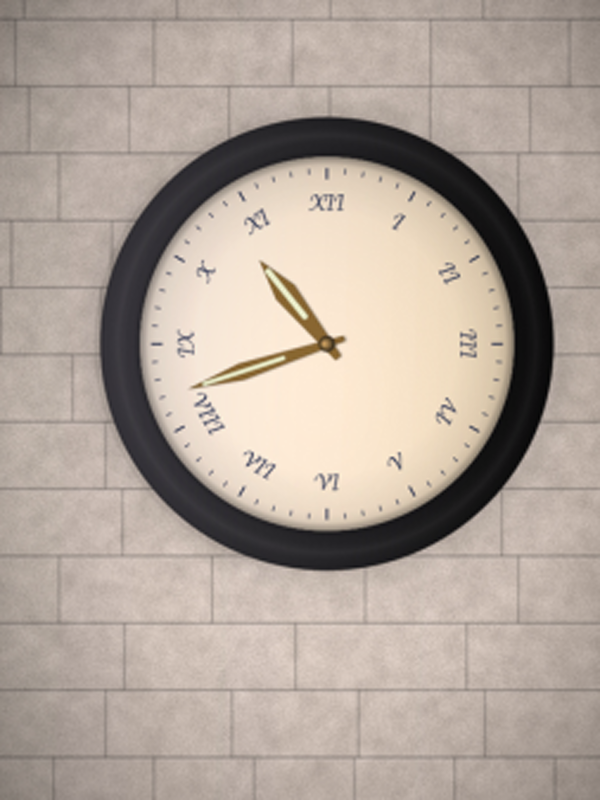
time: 10:42
